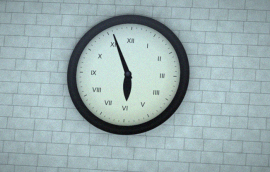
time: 5:56
